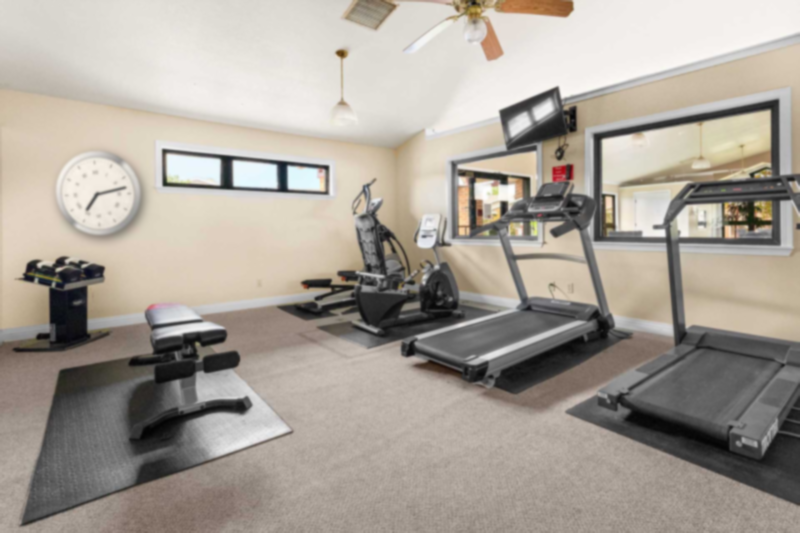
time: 7:13
